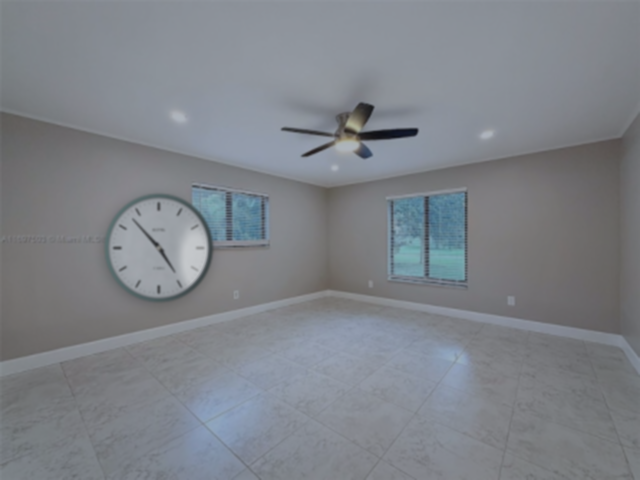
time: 4:53
